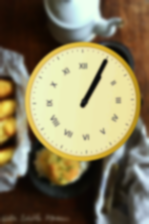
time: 1:05
